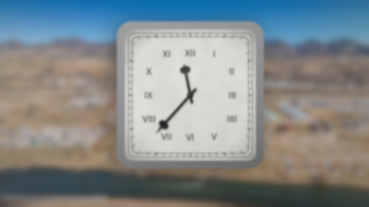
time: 11:37
